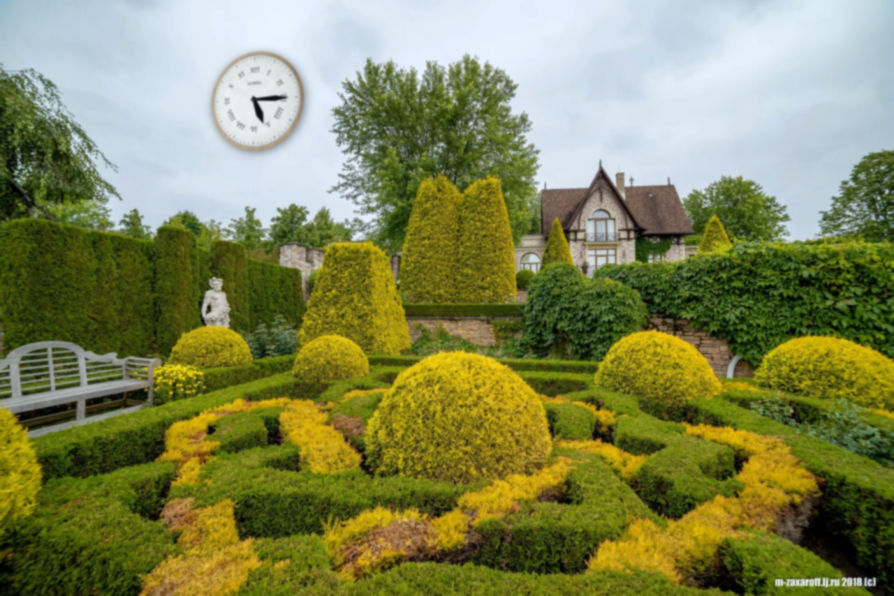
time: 5:15
